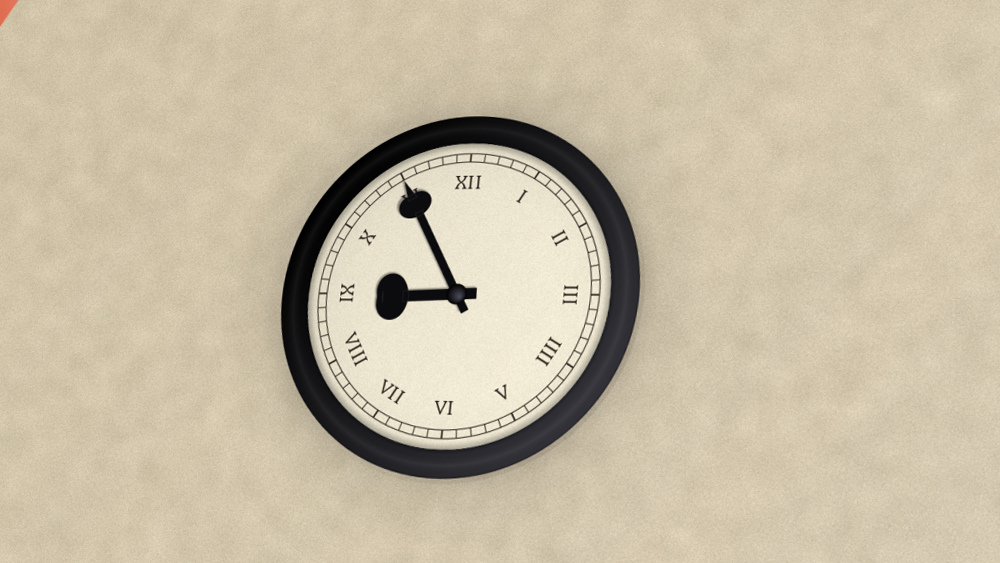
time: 8:55
